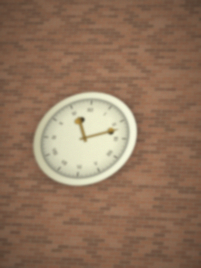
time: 11:12
